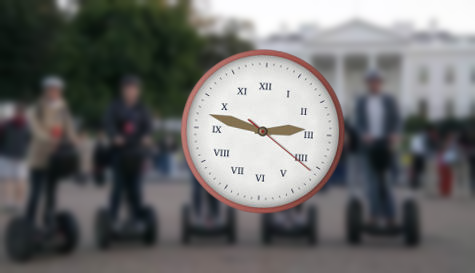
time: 2:47:21
